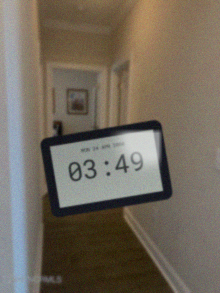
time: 3:49
